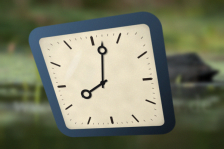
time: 8:02
